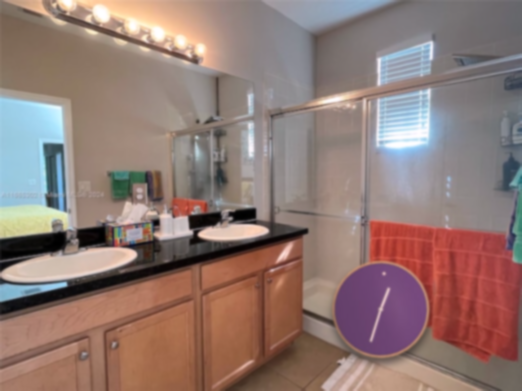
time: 12:32
